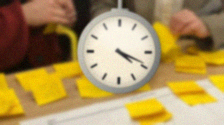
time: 4:19
